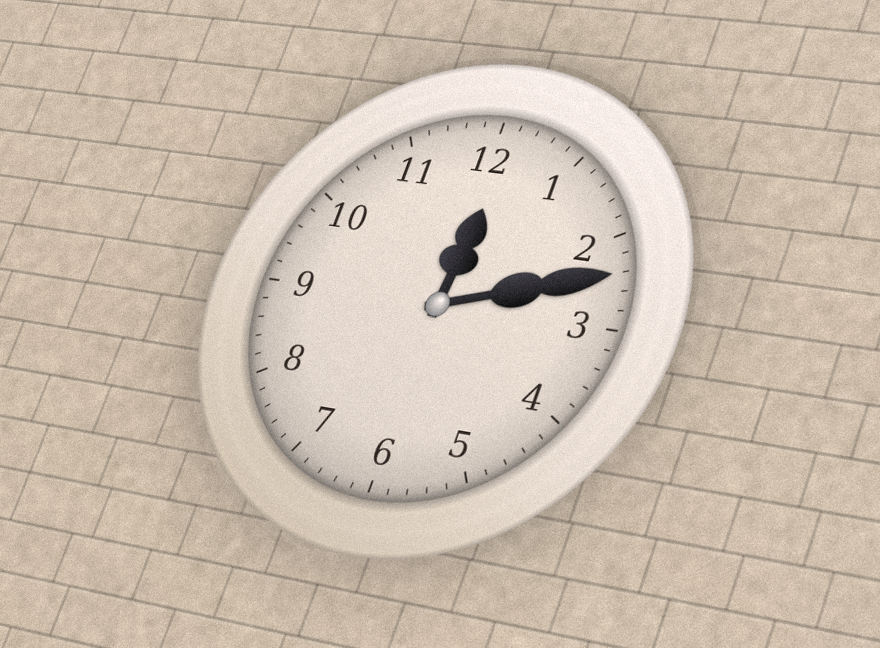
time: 12:12
